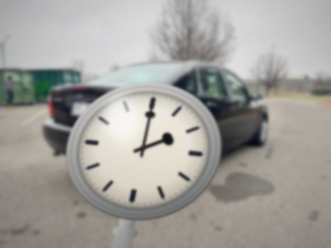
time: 2:00
